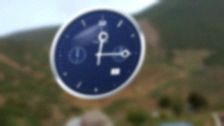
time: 12:15
